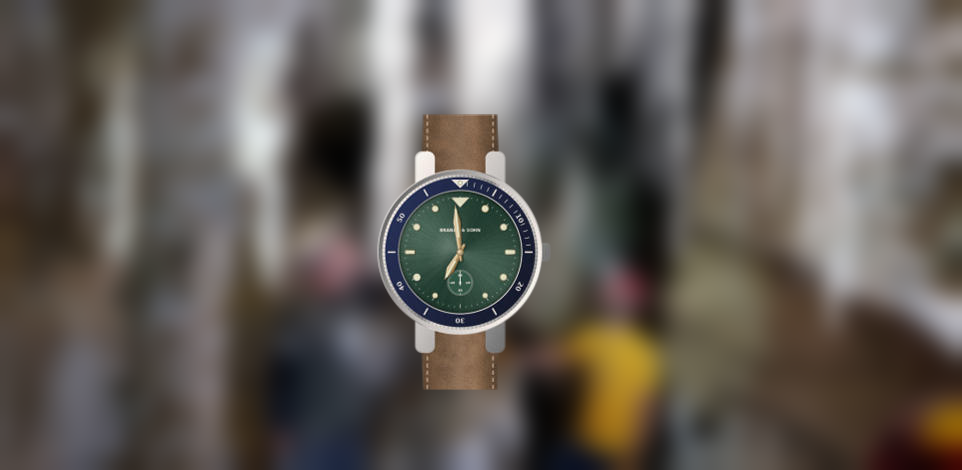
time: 6:59
